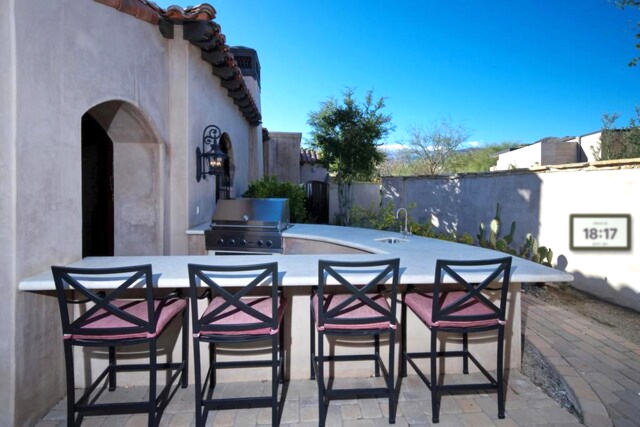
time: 18:17
